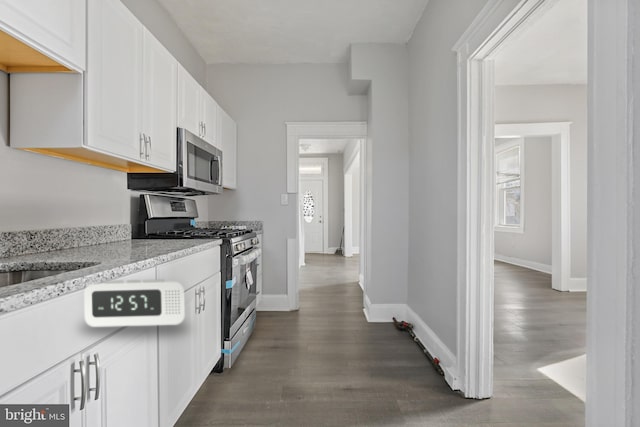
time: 12:57
